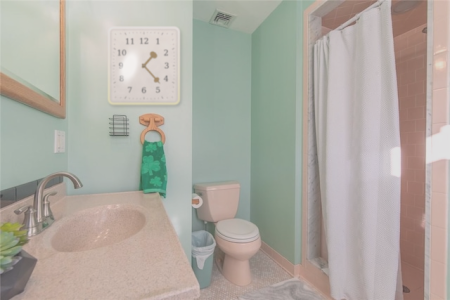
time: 1:23
